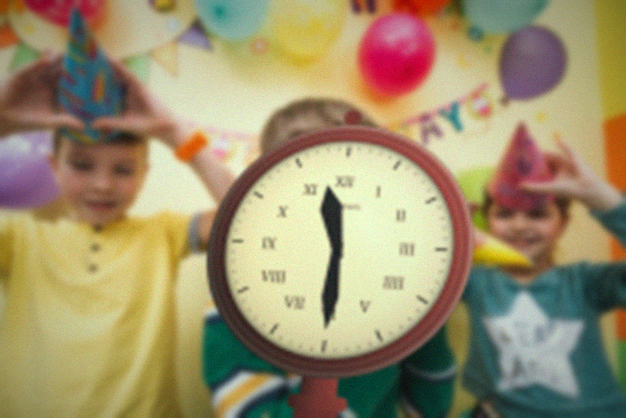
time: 11:30
